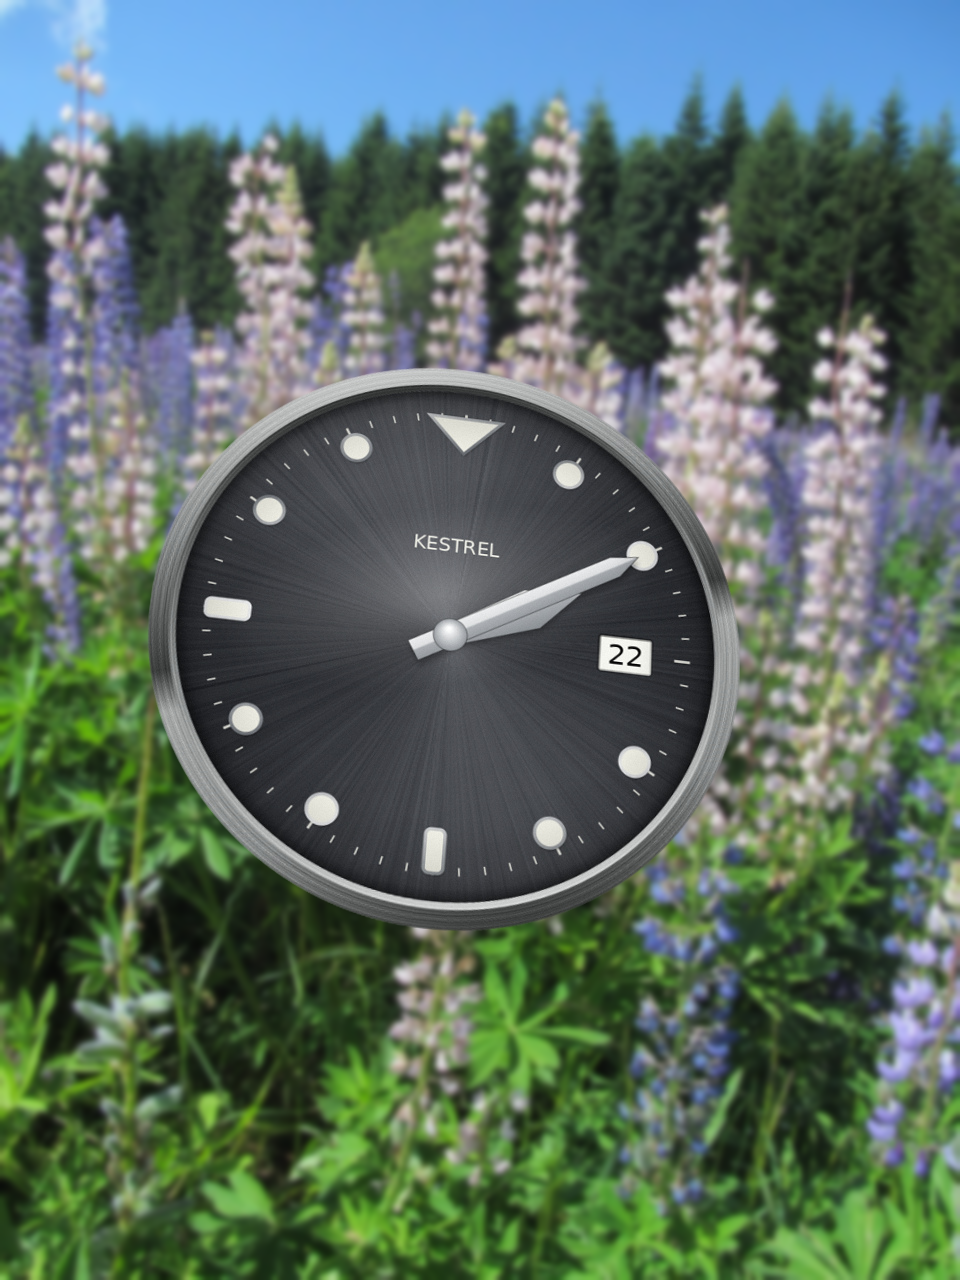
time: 2:10
